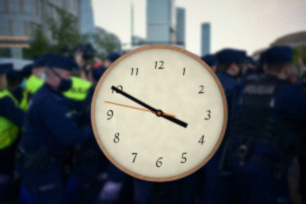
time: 3:49:47
